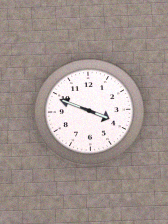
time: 3:49
